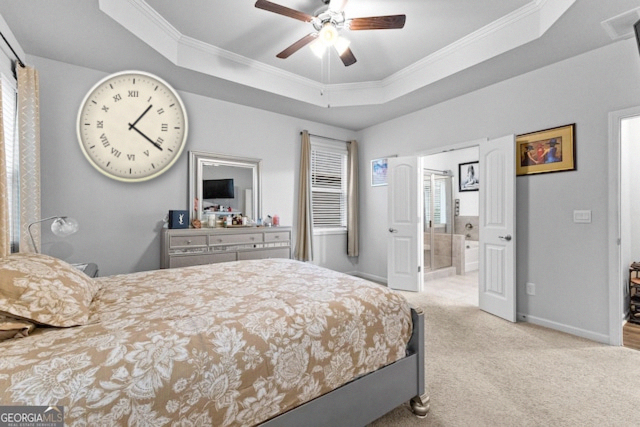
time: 1:21
